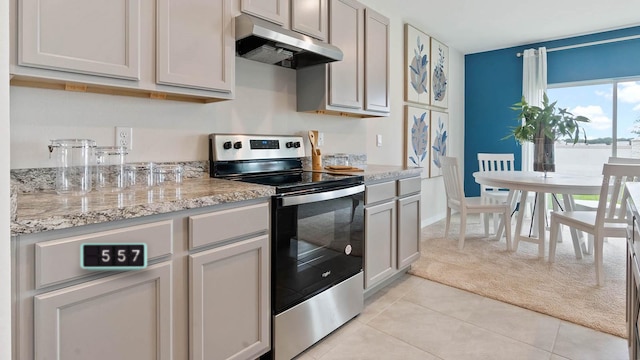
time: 5:57
